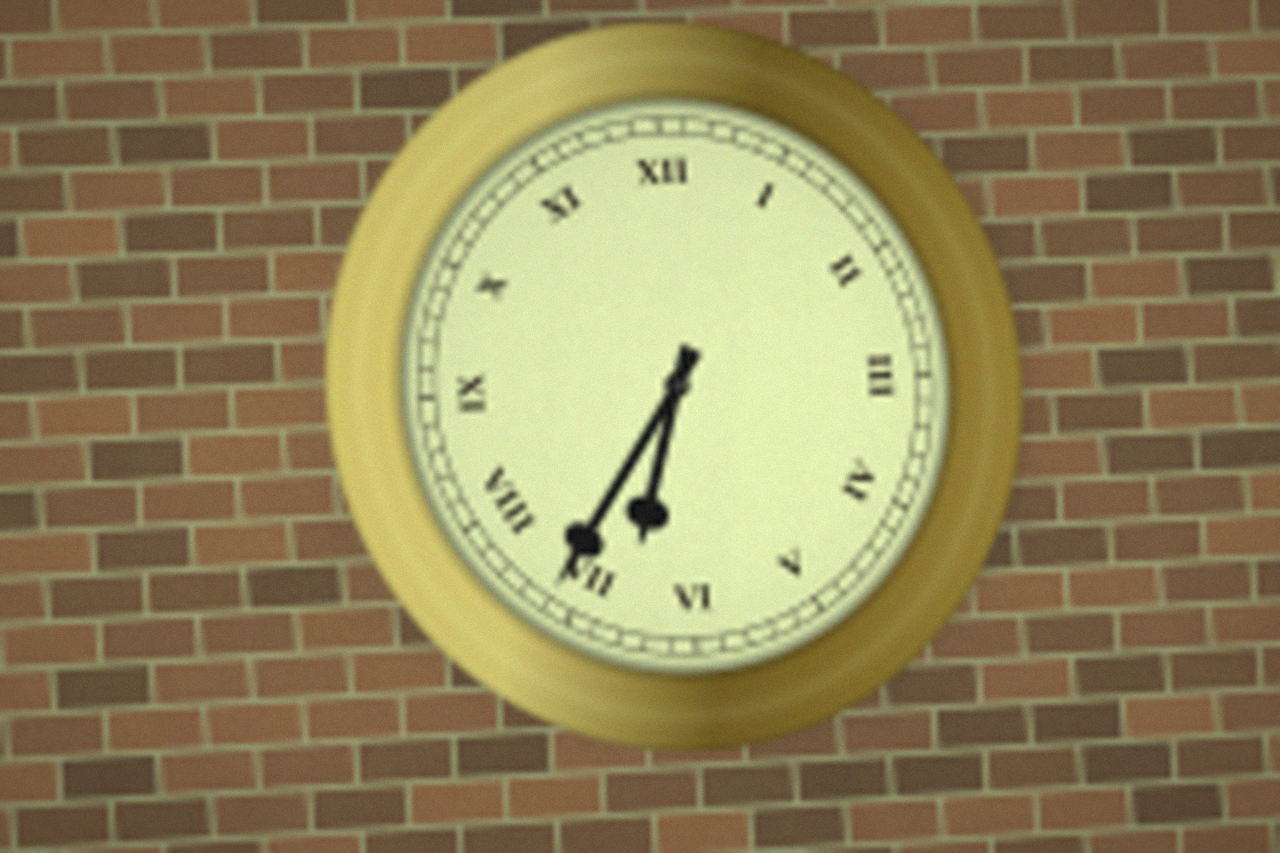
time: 6:36
